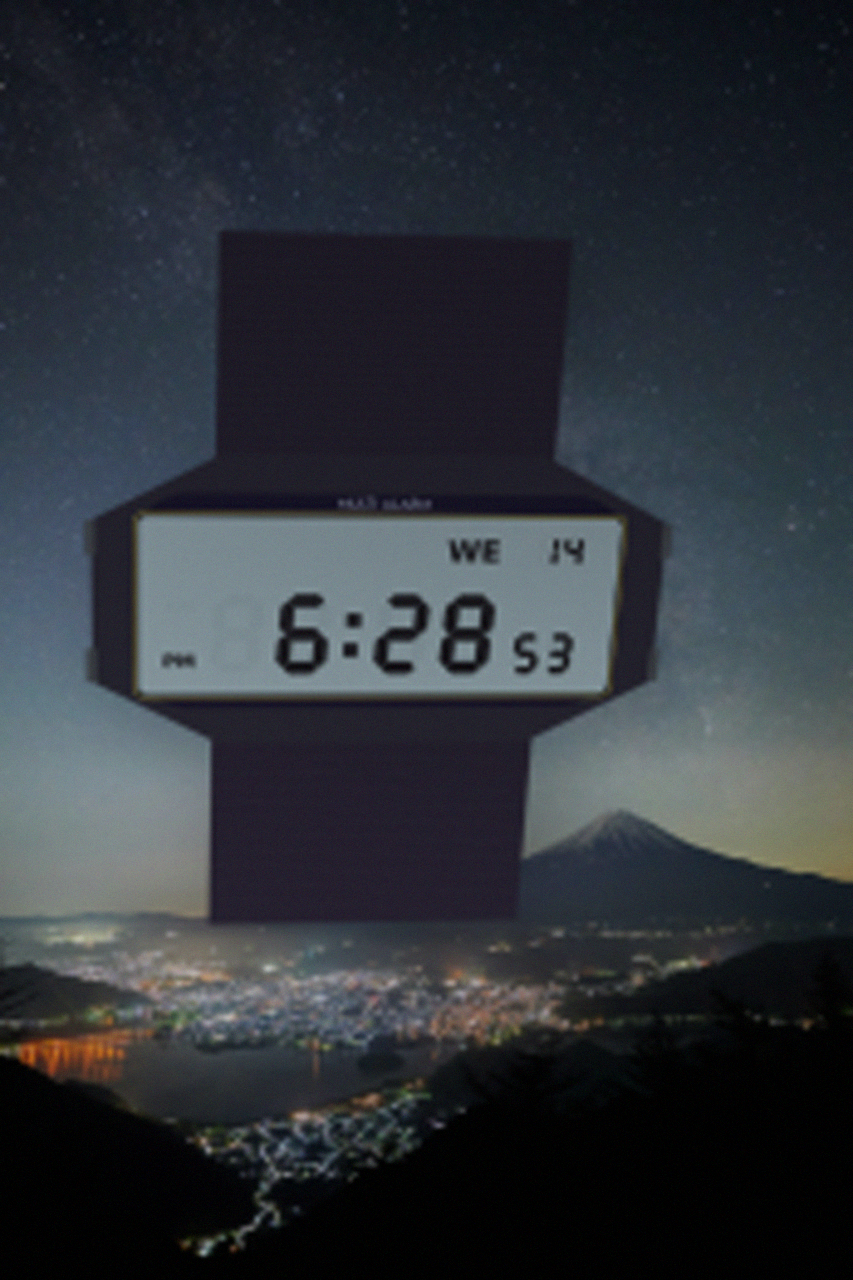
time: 6:28:53
